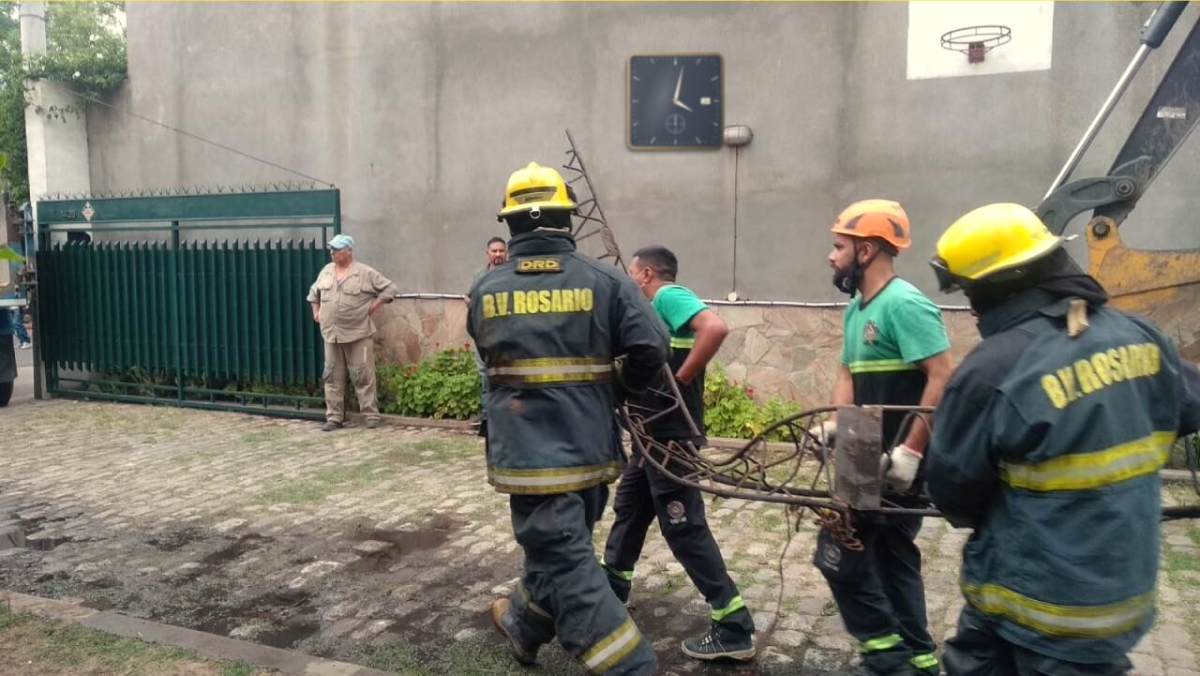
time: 4:02
